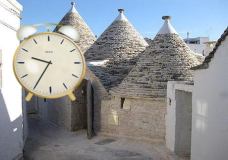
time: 9:35
